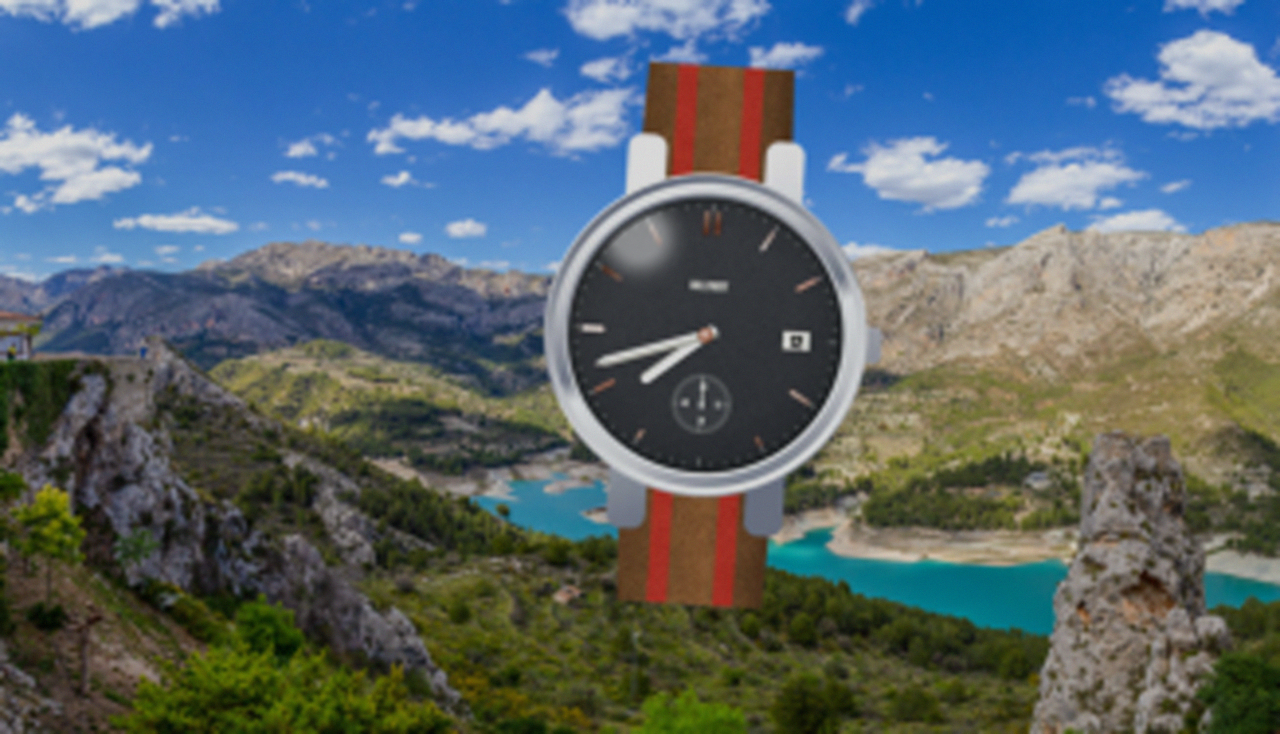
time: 7:42
